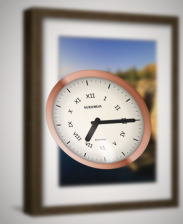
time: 7:15
